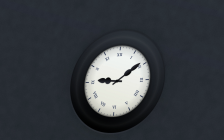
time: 9:09
